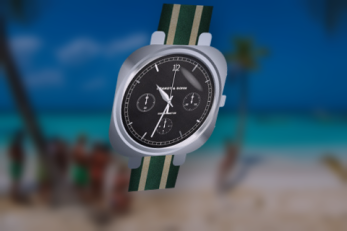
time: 10:33
